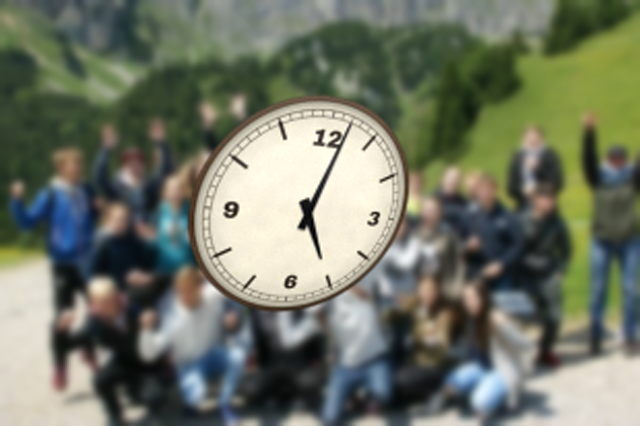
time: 5:02
